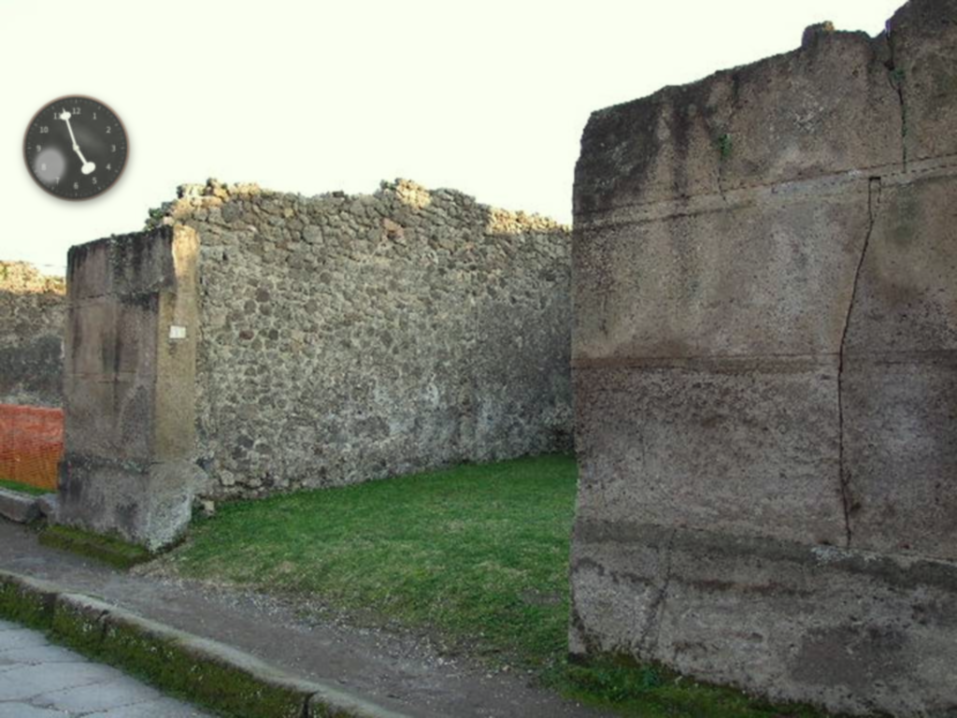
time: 4:57
